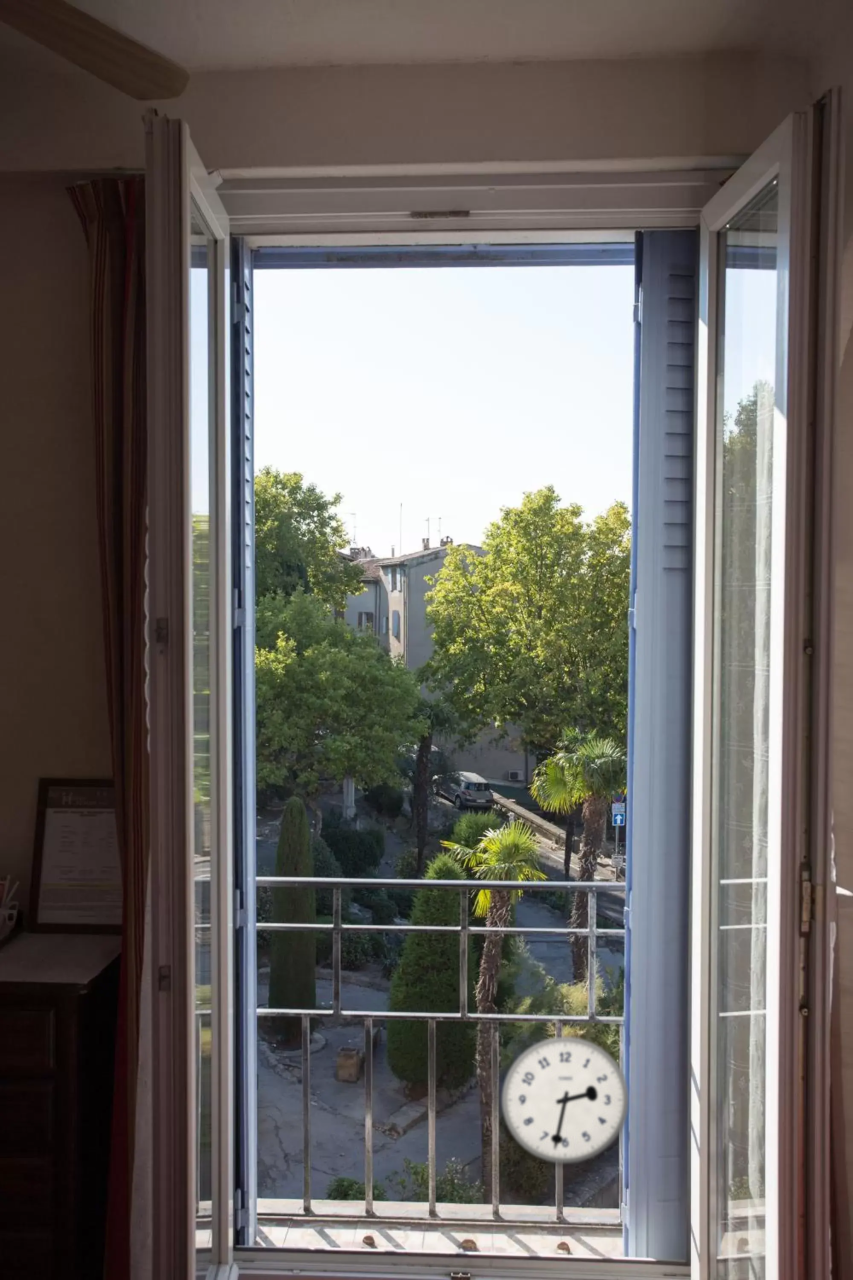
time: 2:32
